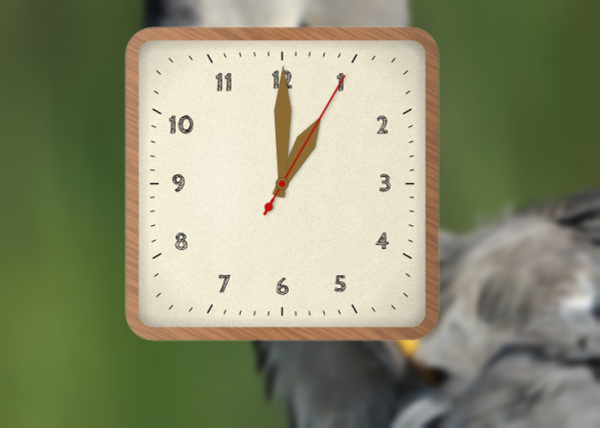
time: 1:00:05
